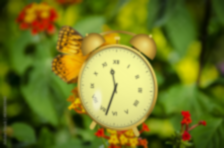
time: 11:33
